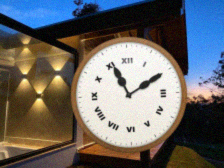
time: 11:10
